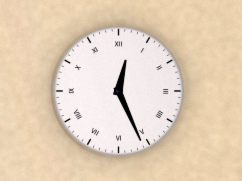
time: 12:26
